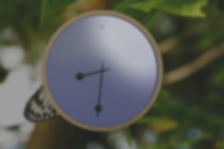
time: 8:31
